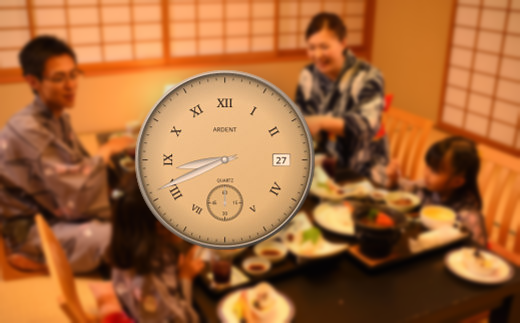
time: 8:41
